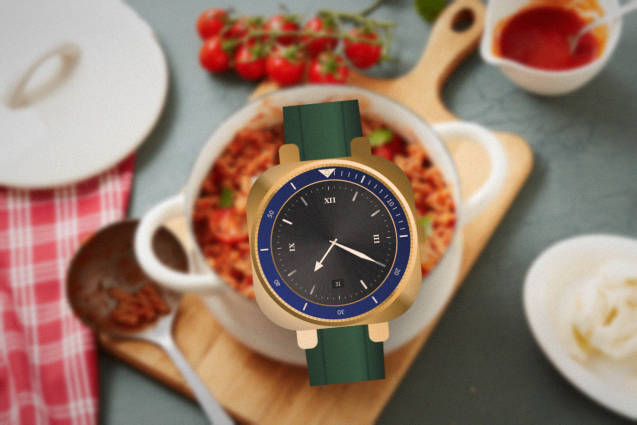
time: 7:20
